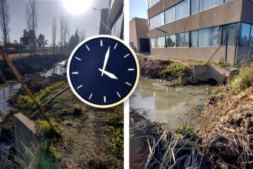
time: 4:03
